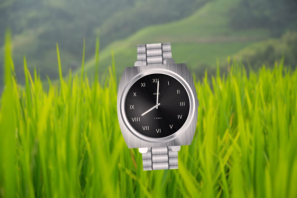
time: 8:01
